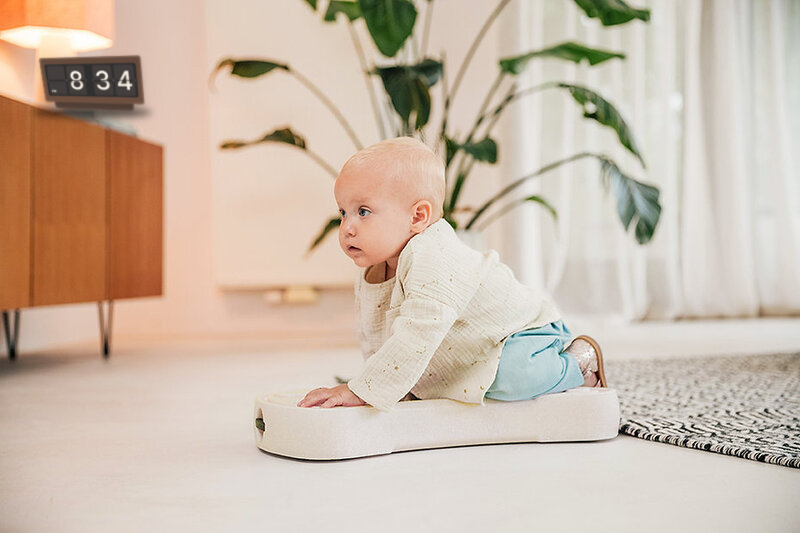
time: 8:34
